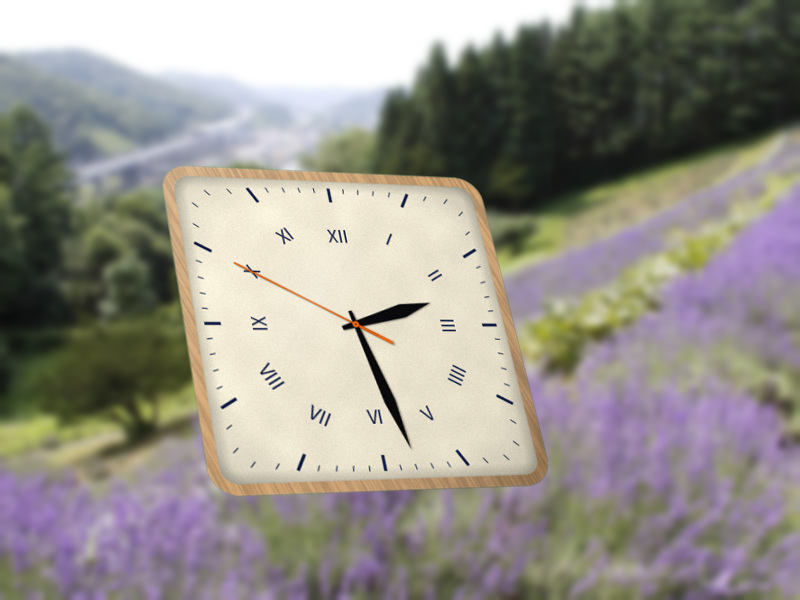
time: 2:27:50
